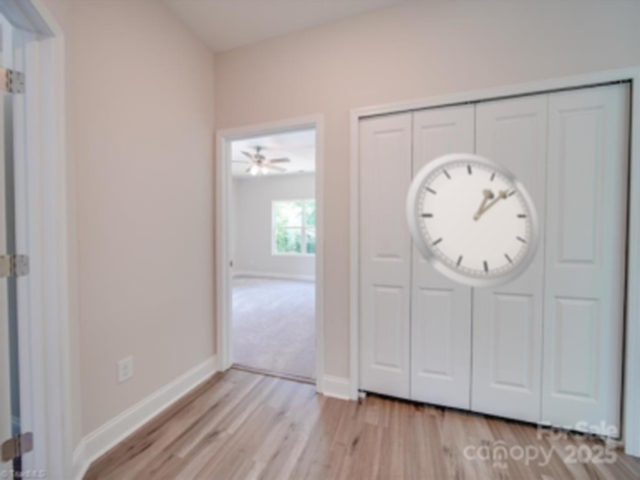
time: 1:09
